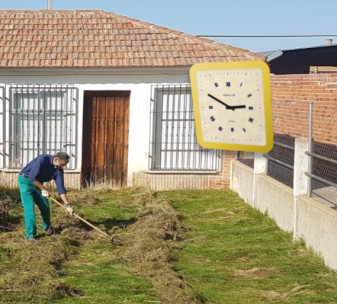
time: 2:50
